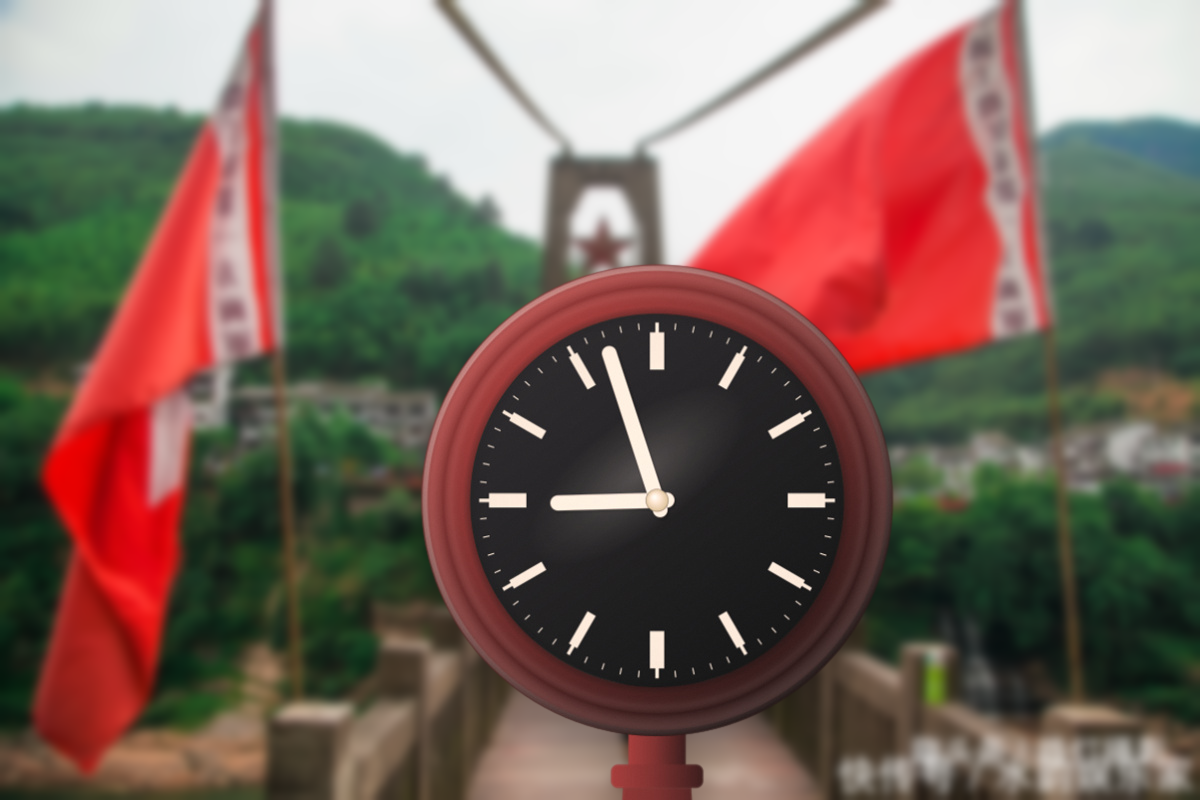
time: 8:57
